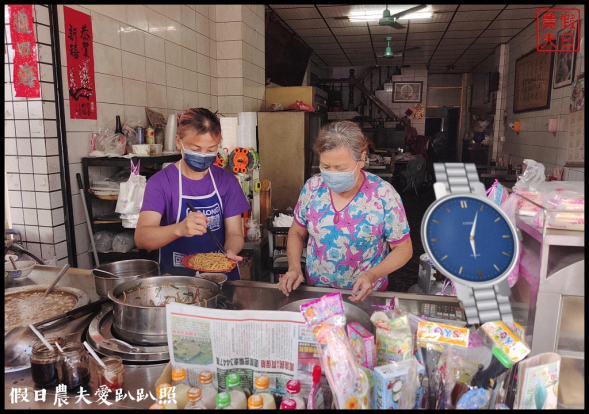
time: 6:04
